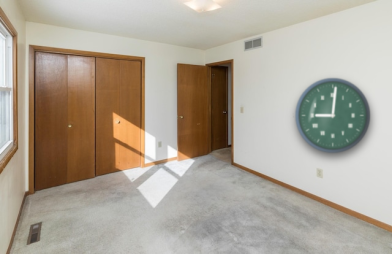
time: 9:01
